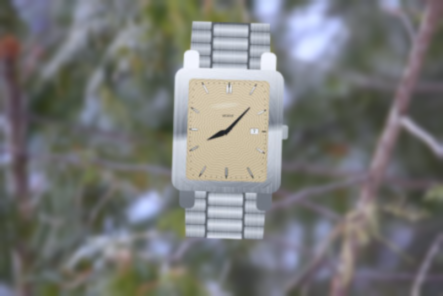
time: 8:07
